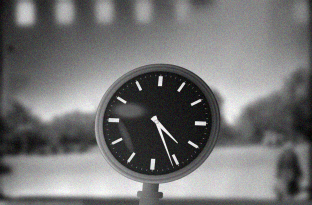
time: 4:26
